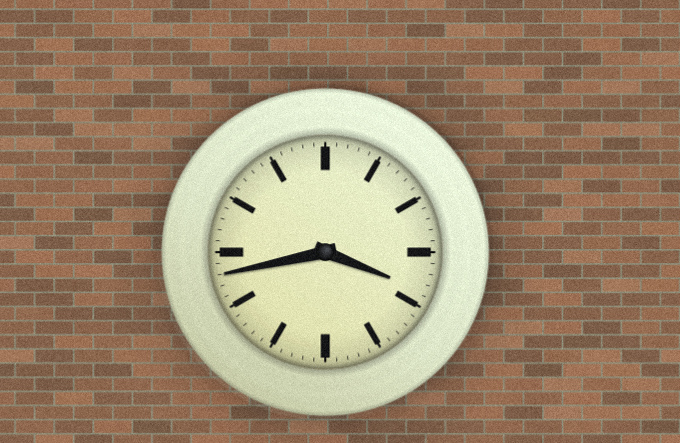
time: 3:43
